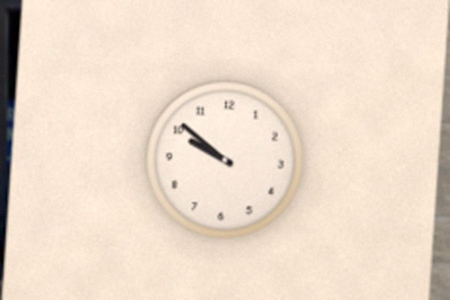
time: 9:51
